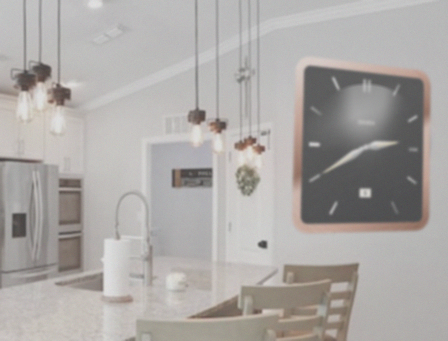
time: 2:40
